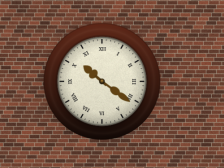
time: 10:21
